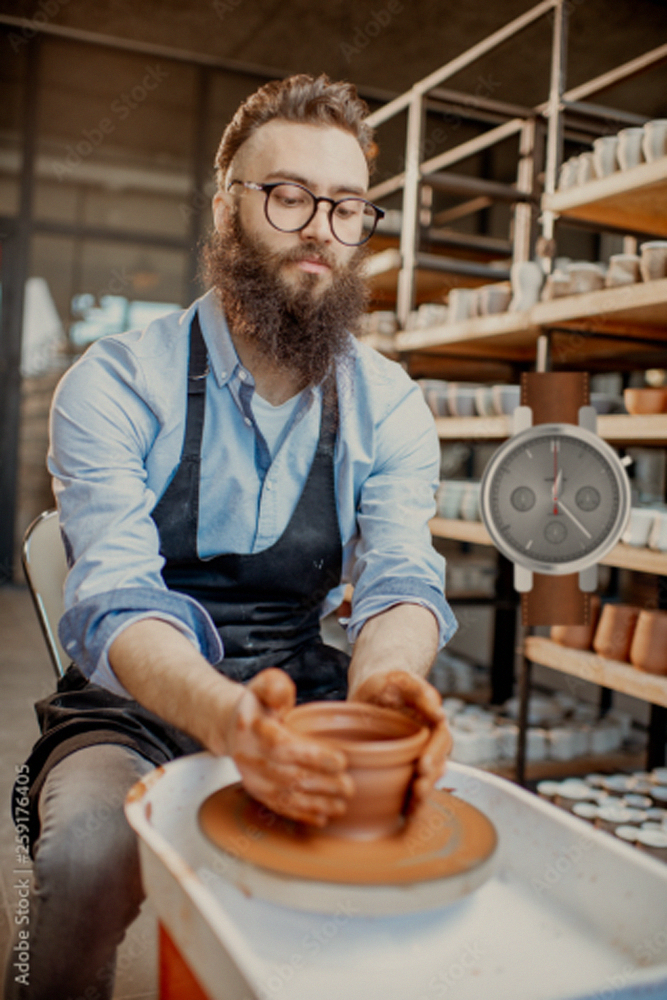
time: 12:23
